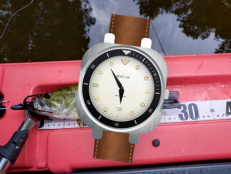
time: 5:54
